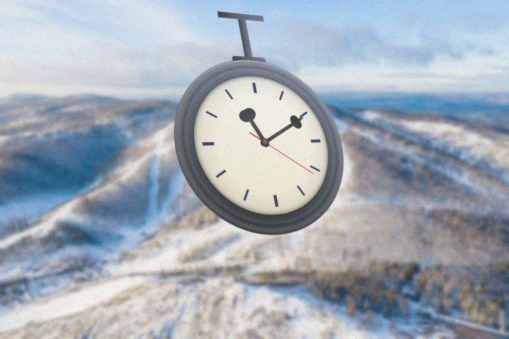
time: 11:10:21
